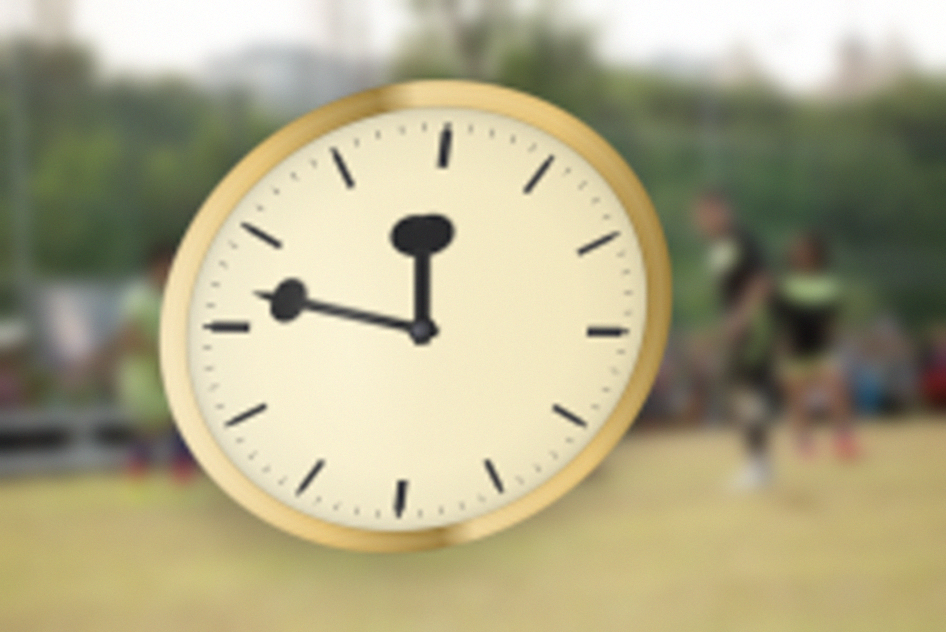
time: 11:47
